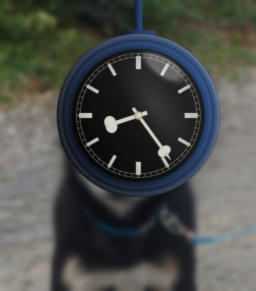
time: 8:24
